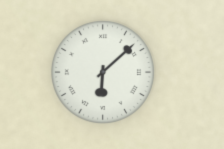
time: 6:08
